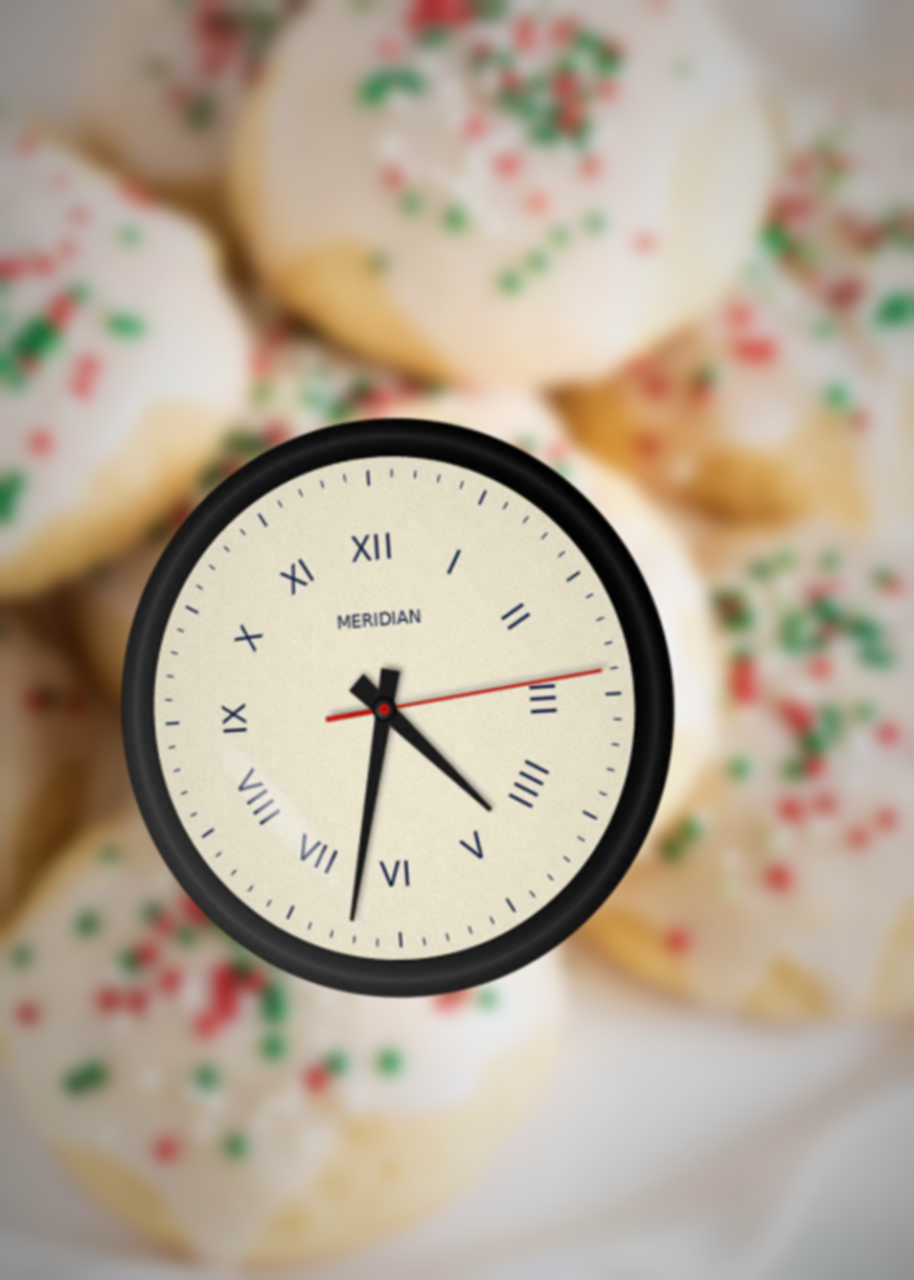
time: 4:32:14
